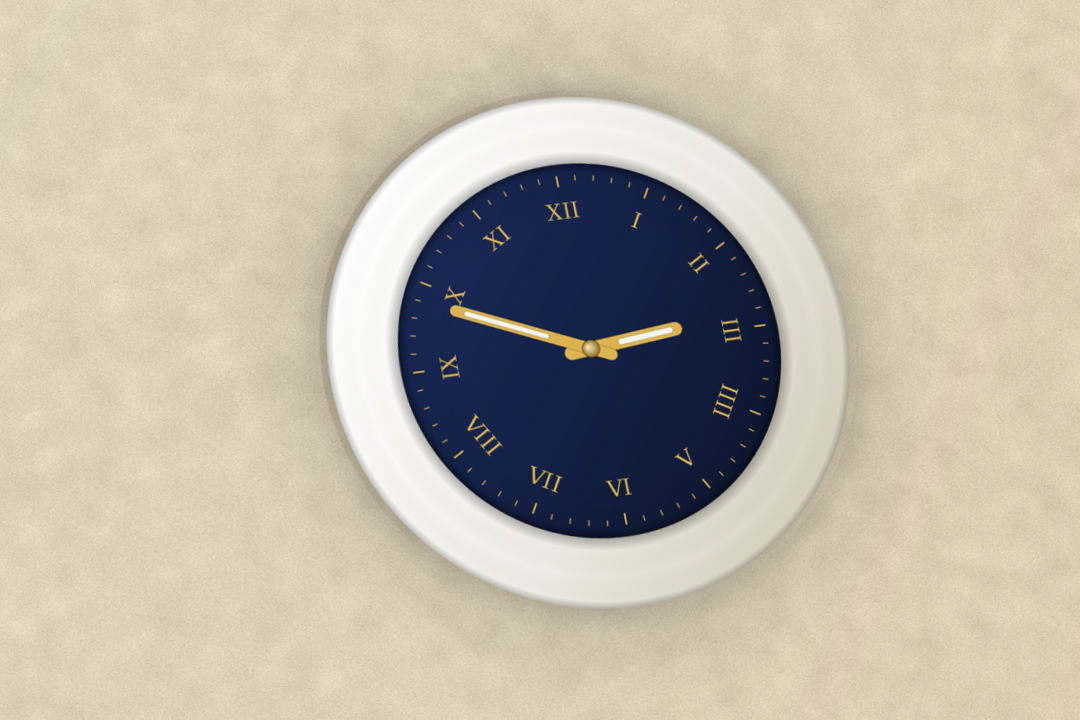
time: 2:49
